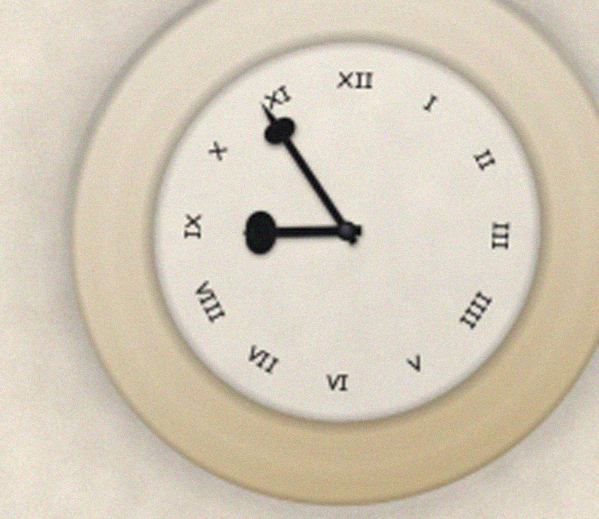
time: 8:54
